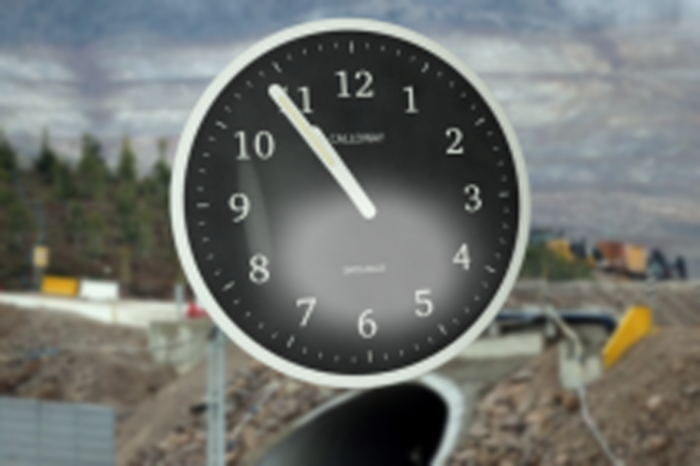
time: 10:54
